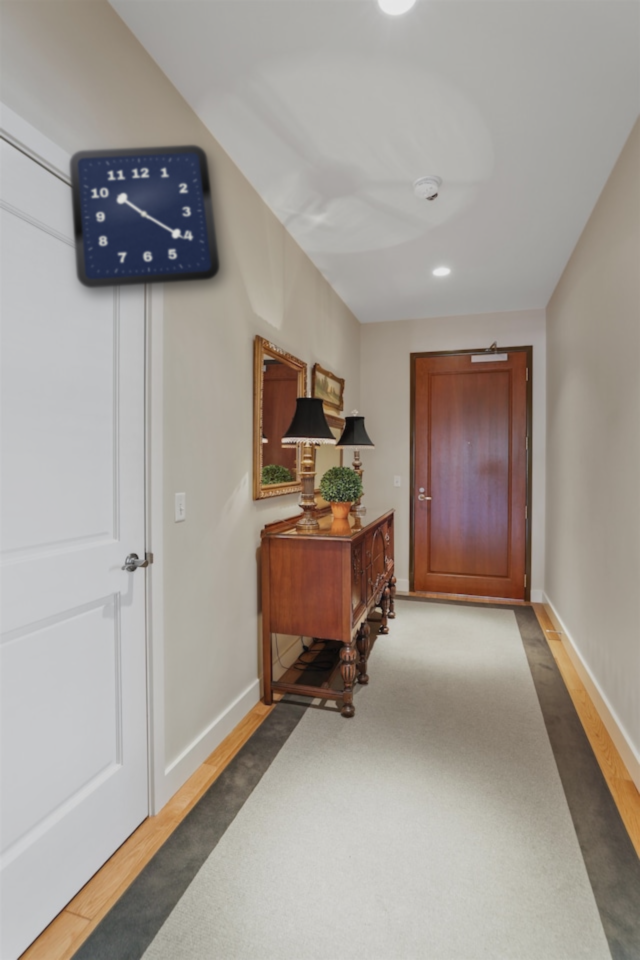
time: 10:21
